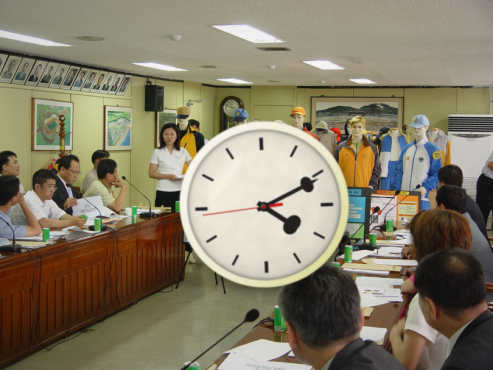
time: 4:10:44
